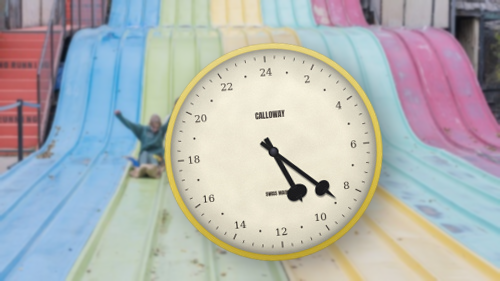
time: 10:22
